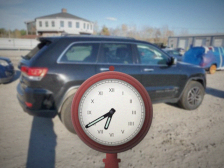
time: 6:40
